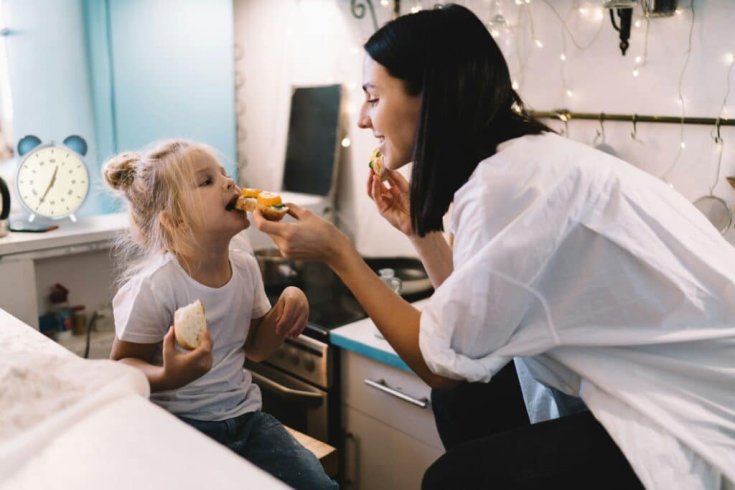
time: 12:35
